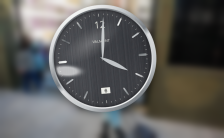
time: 4:01
